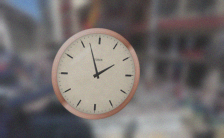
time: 1:57
